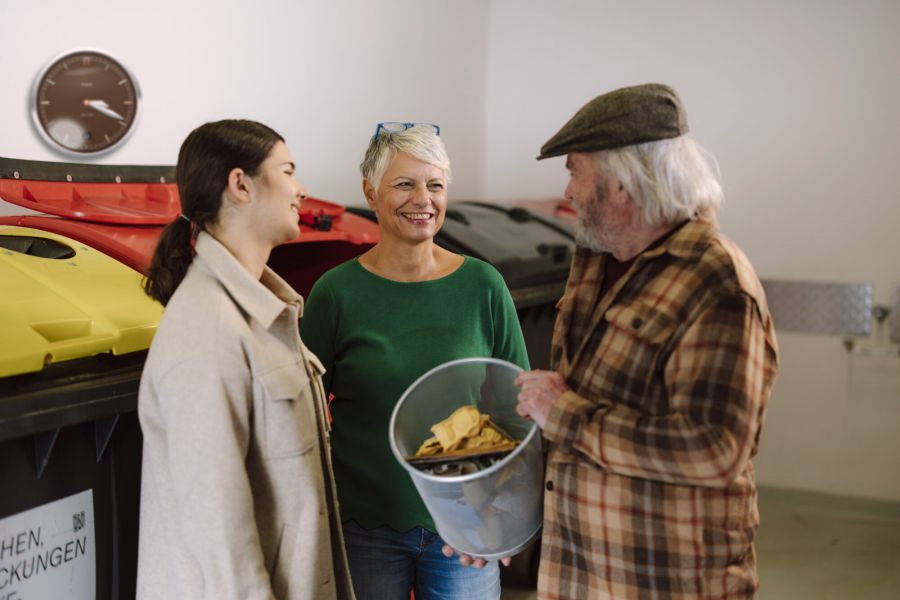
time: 3:19
